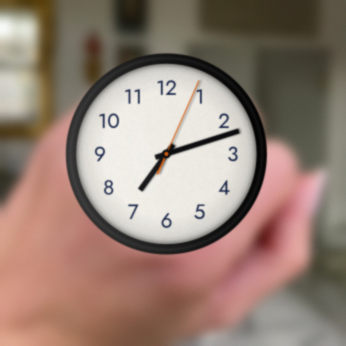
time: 7:12:04
